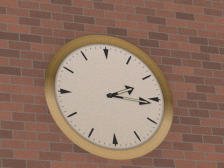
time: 2:16
